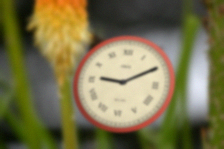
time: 9:10
